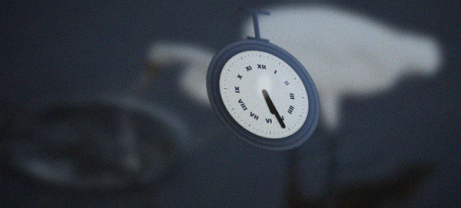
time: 5:26
